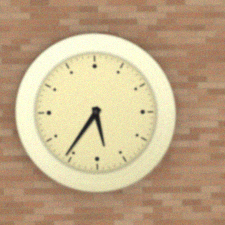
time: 5:36
